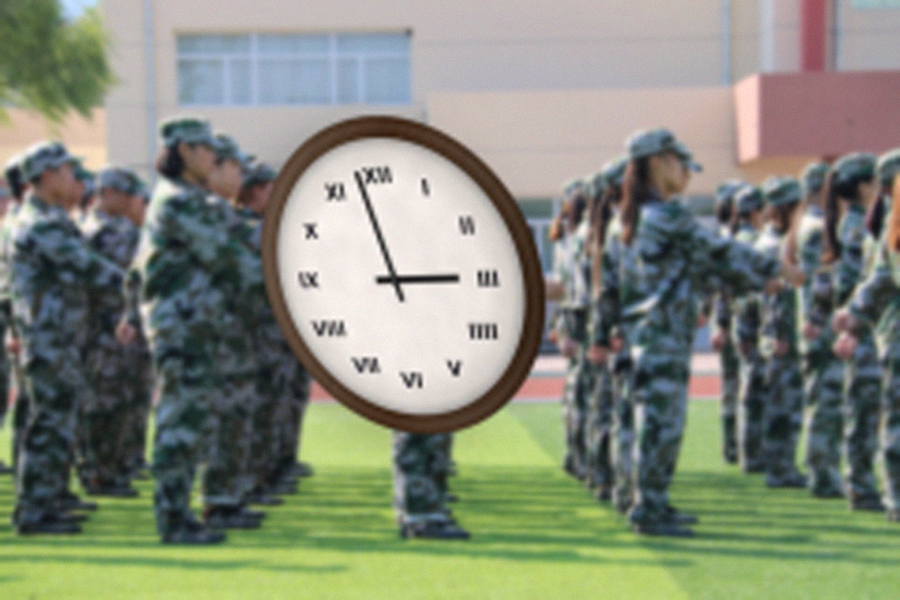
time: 2:58
